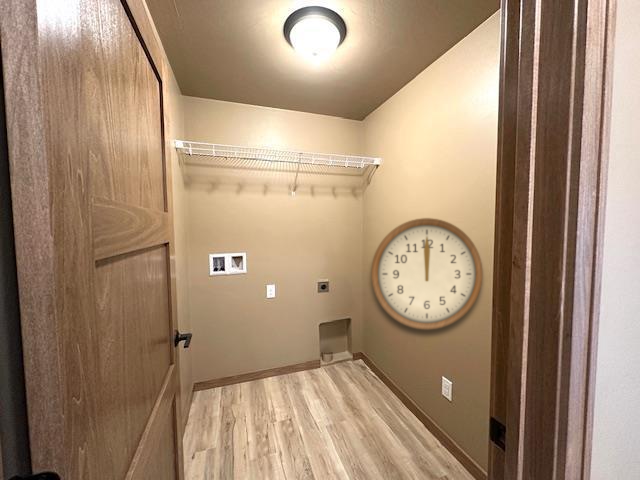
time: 12:00
